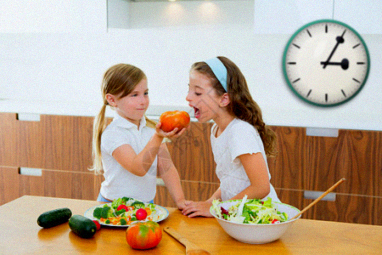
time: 3:05
